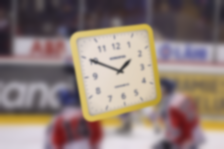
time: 1:50
